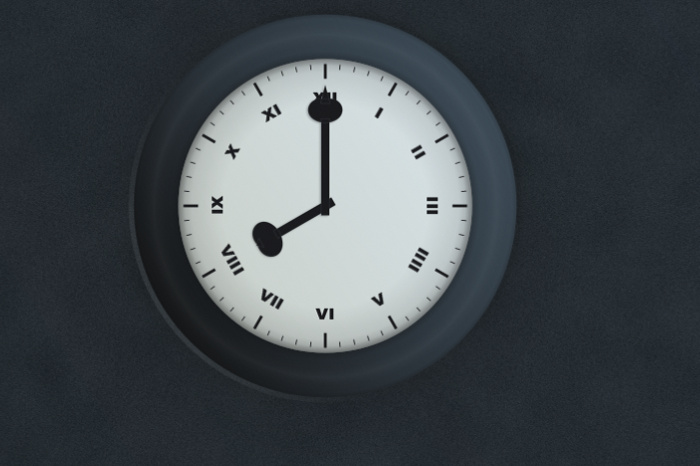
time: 8:00
